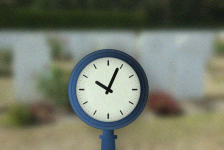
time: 10:04
